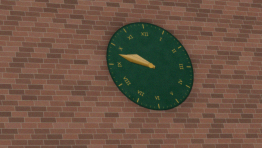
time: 9:48
